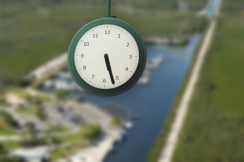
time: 5:27
